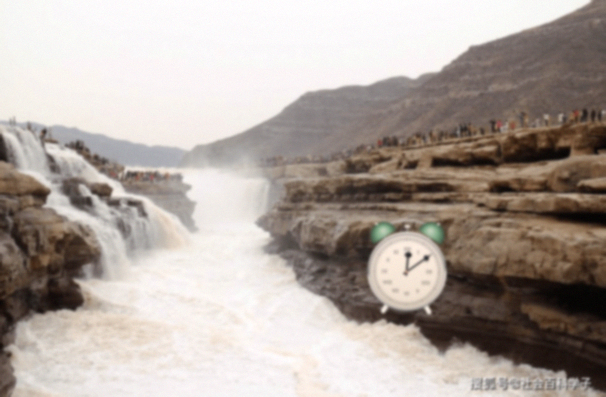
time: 12:09
